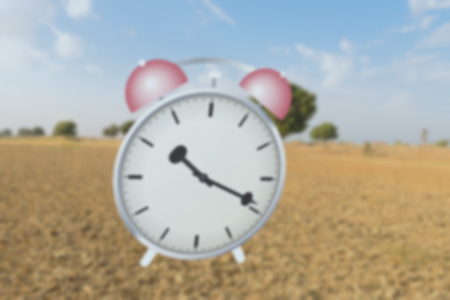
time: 10:19
